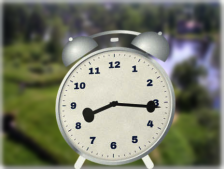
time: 8:16
